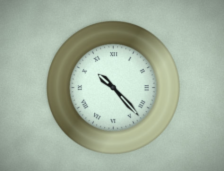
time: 10:23
